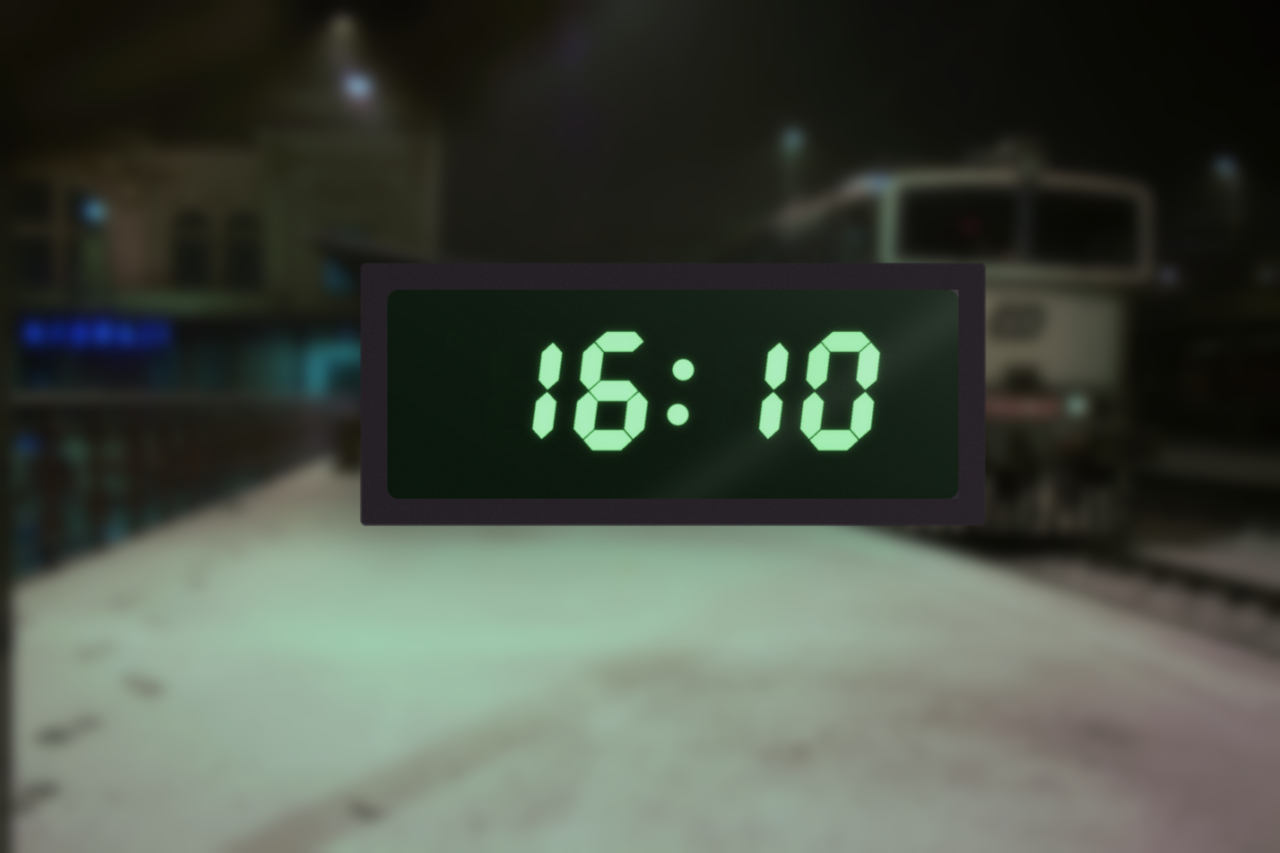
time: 16:10
